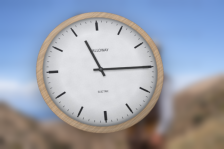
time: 11:15
